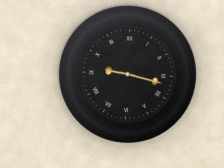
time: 9:17
